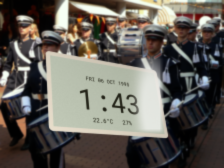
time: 1:43
